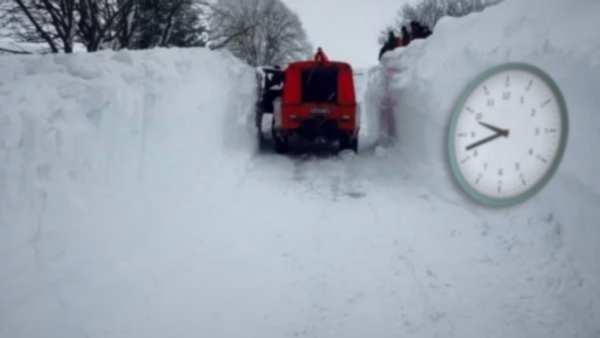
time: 9:42
